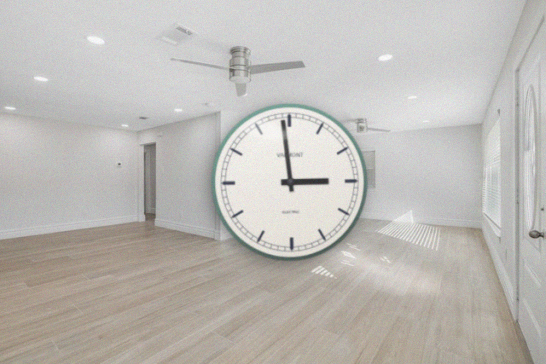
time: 2:59
